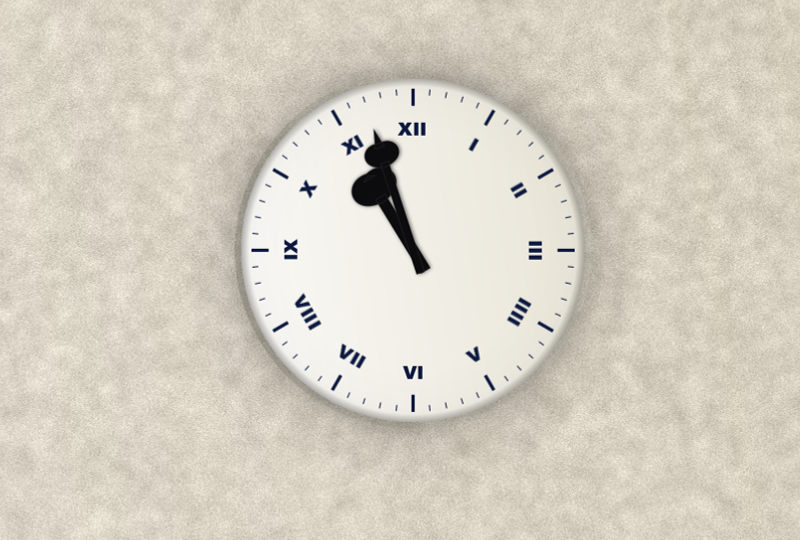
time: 10:57
